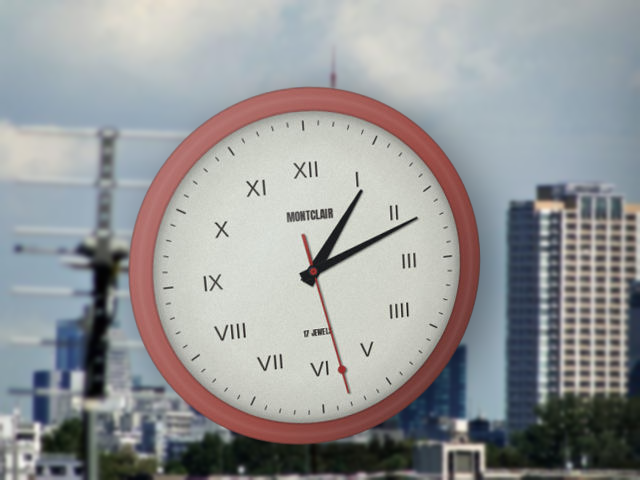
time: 1:11:28
